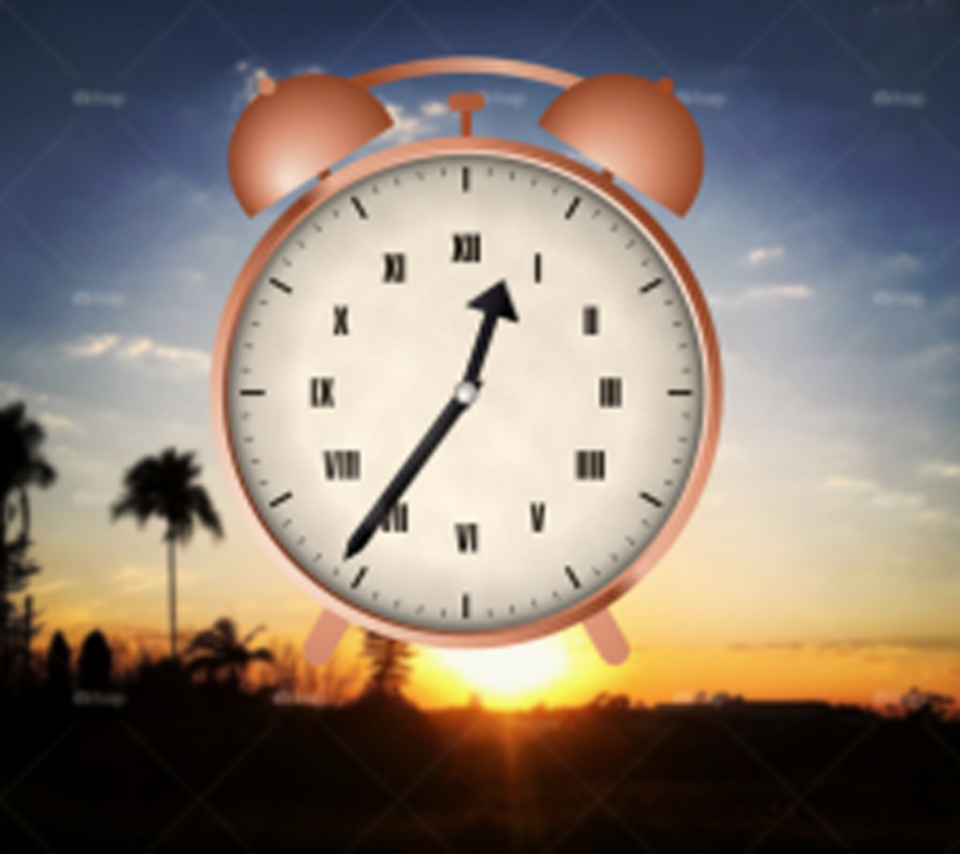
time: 12:36
